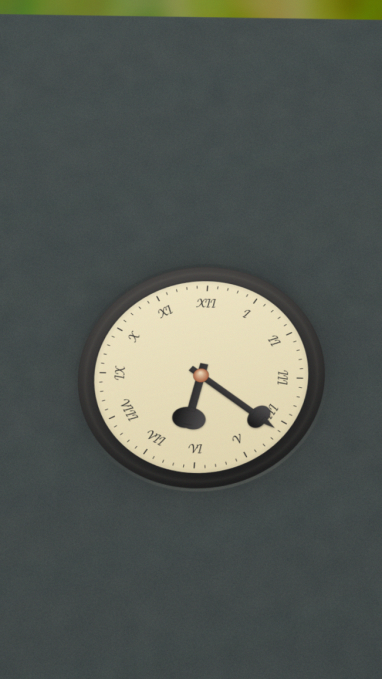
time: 6:21
